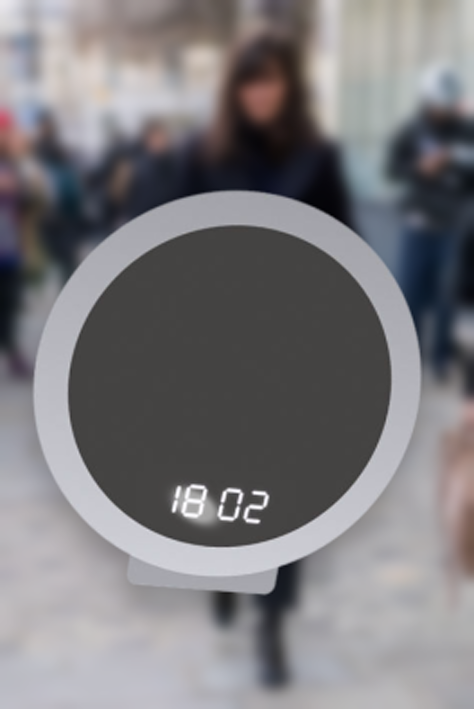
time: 18:02
